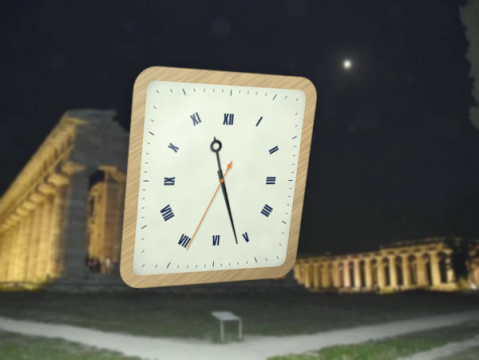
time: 11:26:34
